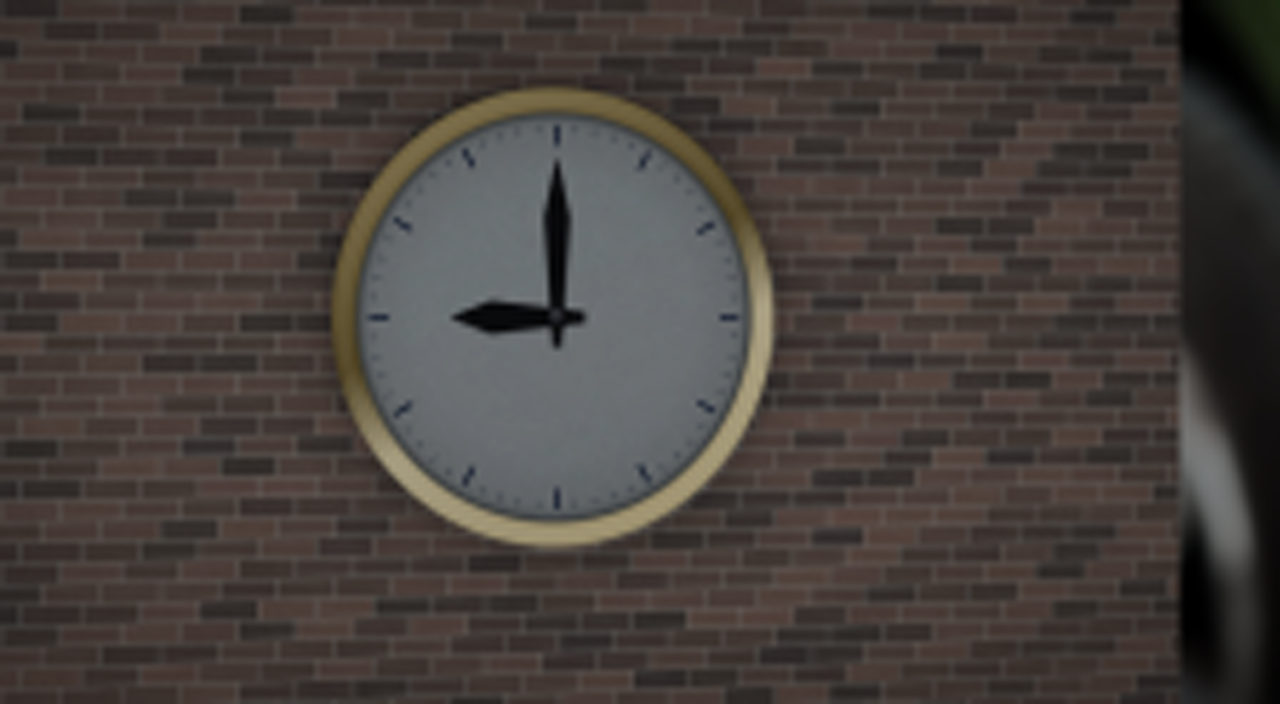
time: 9:00
